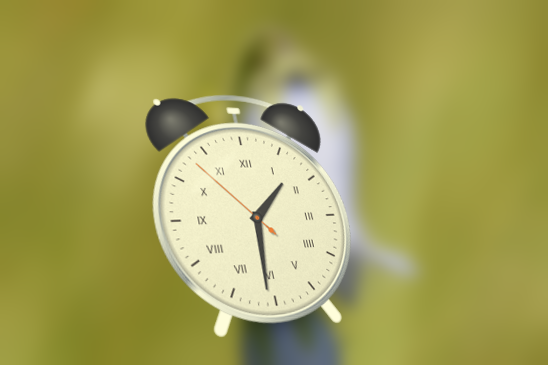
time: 1:30:53
